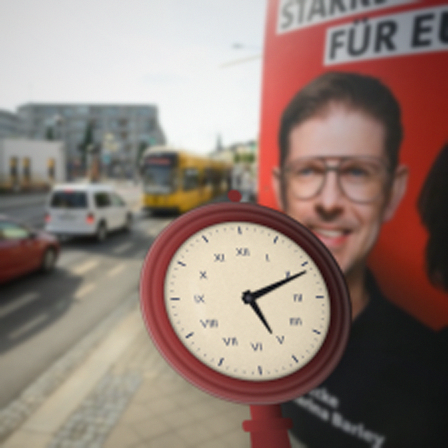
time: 5:11
